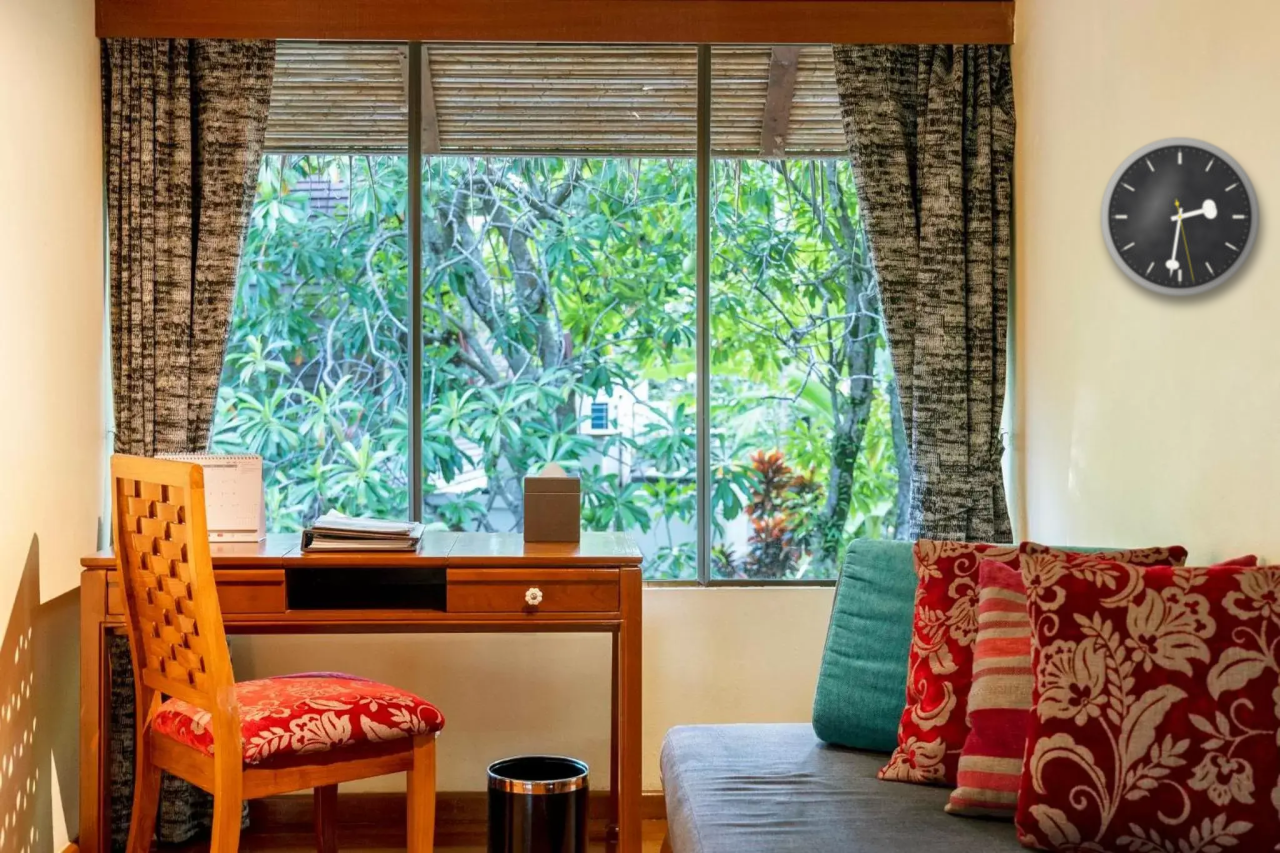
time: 2:31:28
